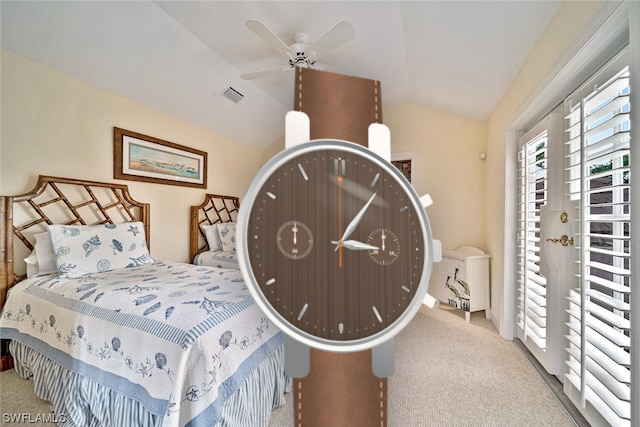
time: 3:06
